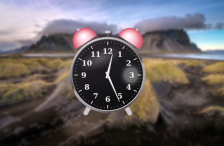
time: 12:26
